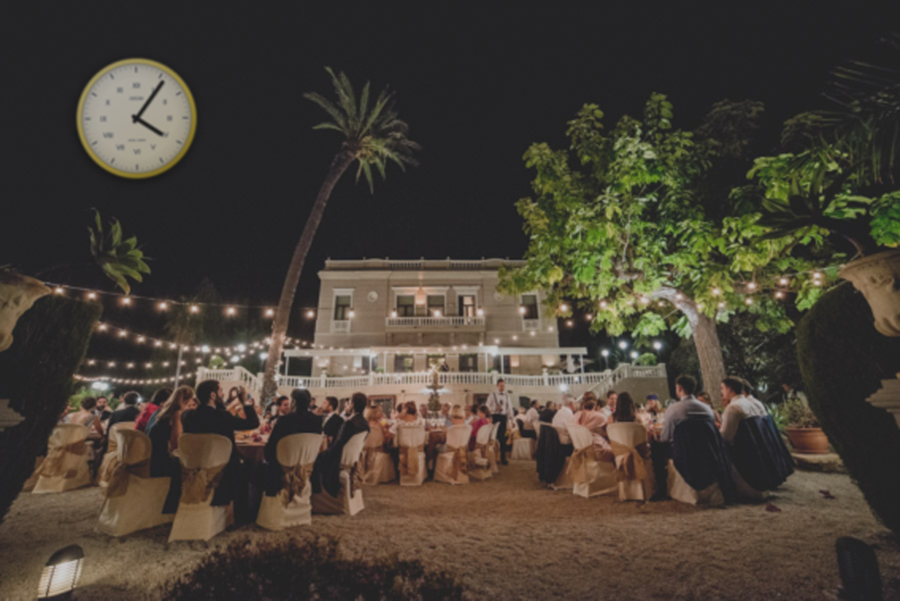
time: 4:06
